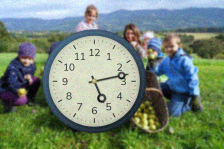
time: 5:13
